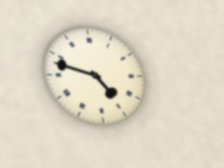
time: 4:48
